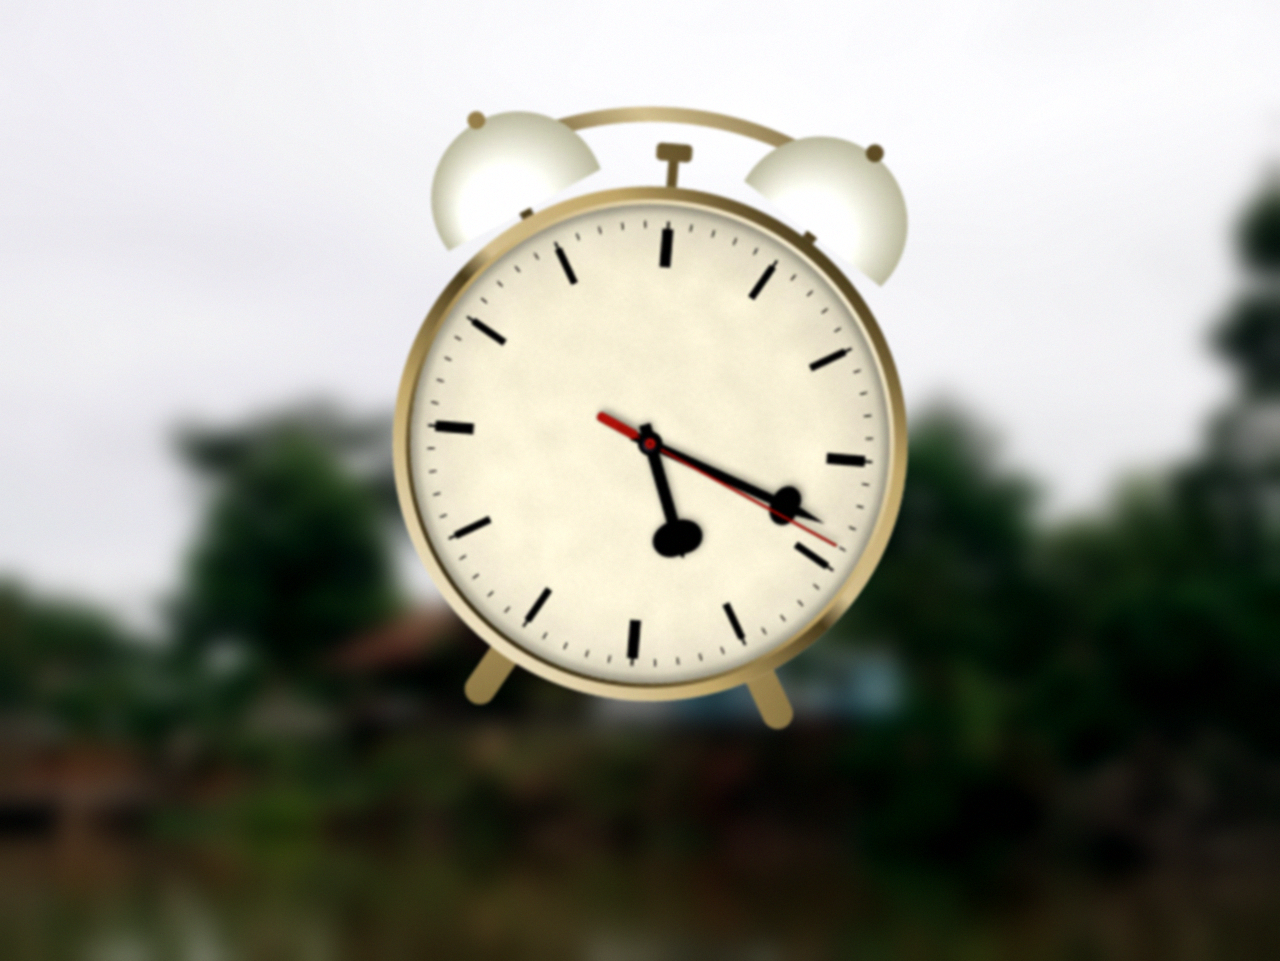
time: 5:18:19
